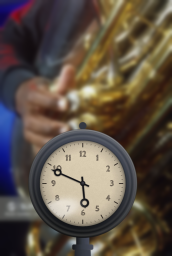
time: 5:49
